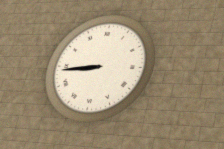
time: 8:44
